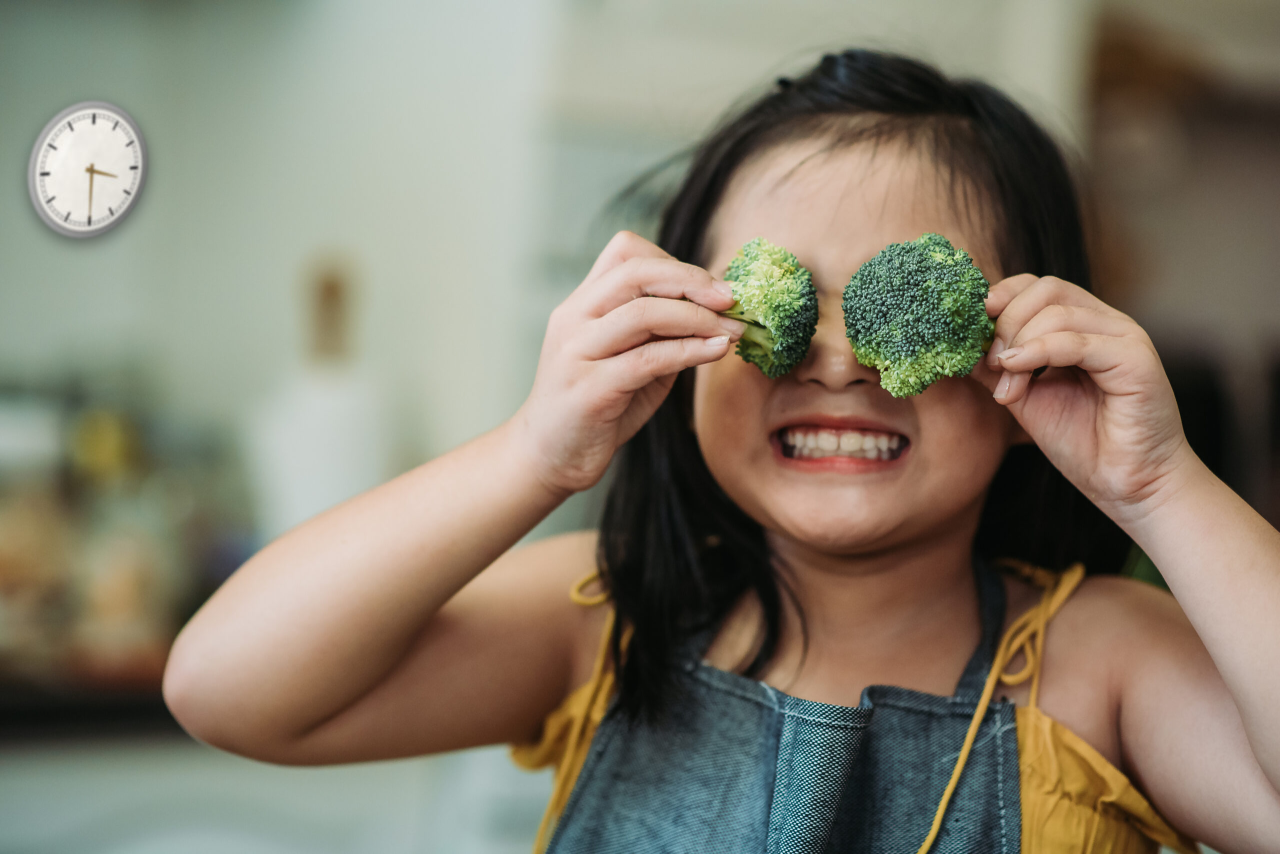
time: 3:30
